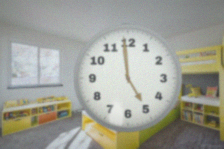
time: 4:59
